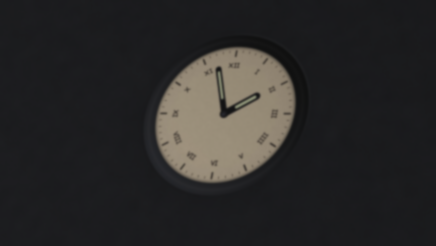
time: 1:57
